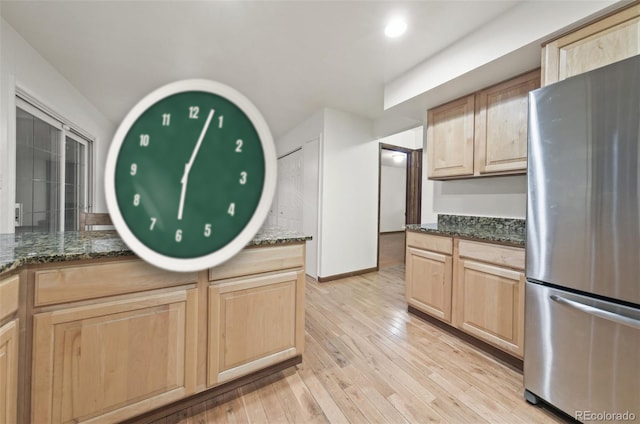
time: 6:03
